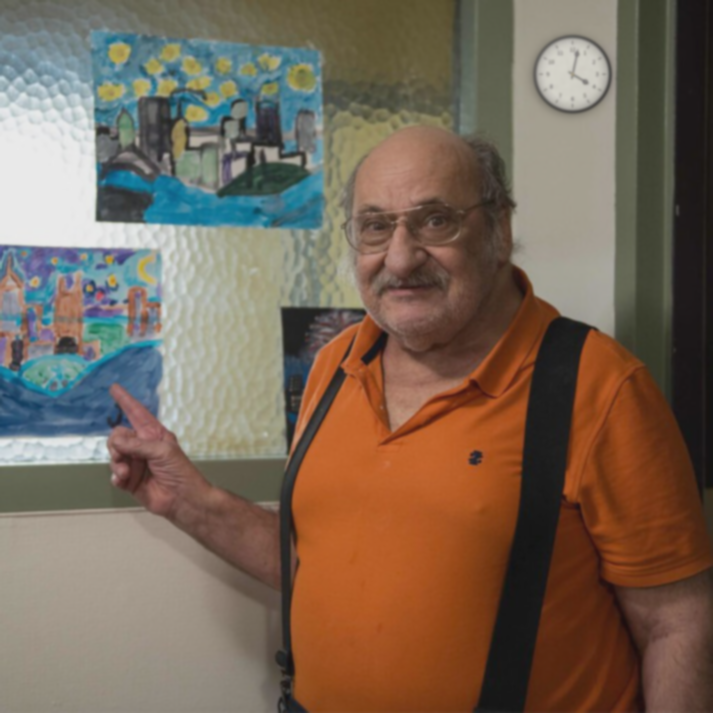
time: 4:02
